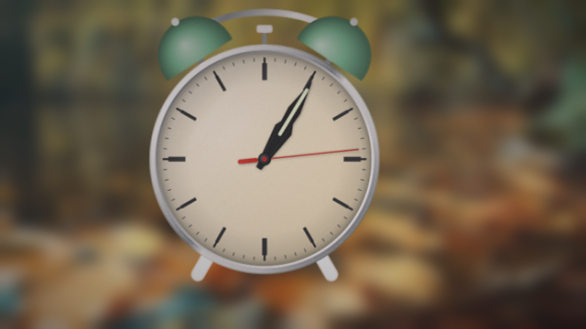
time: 1:05:14
